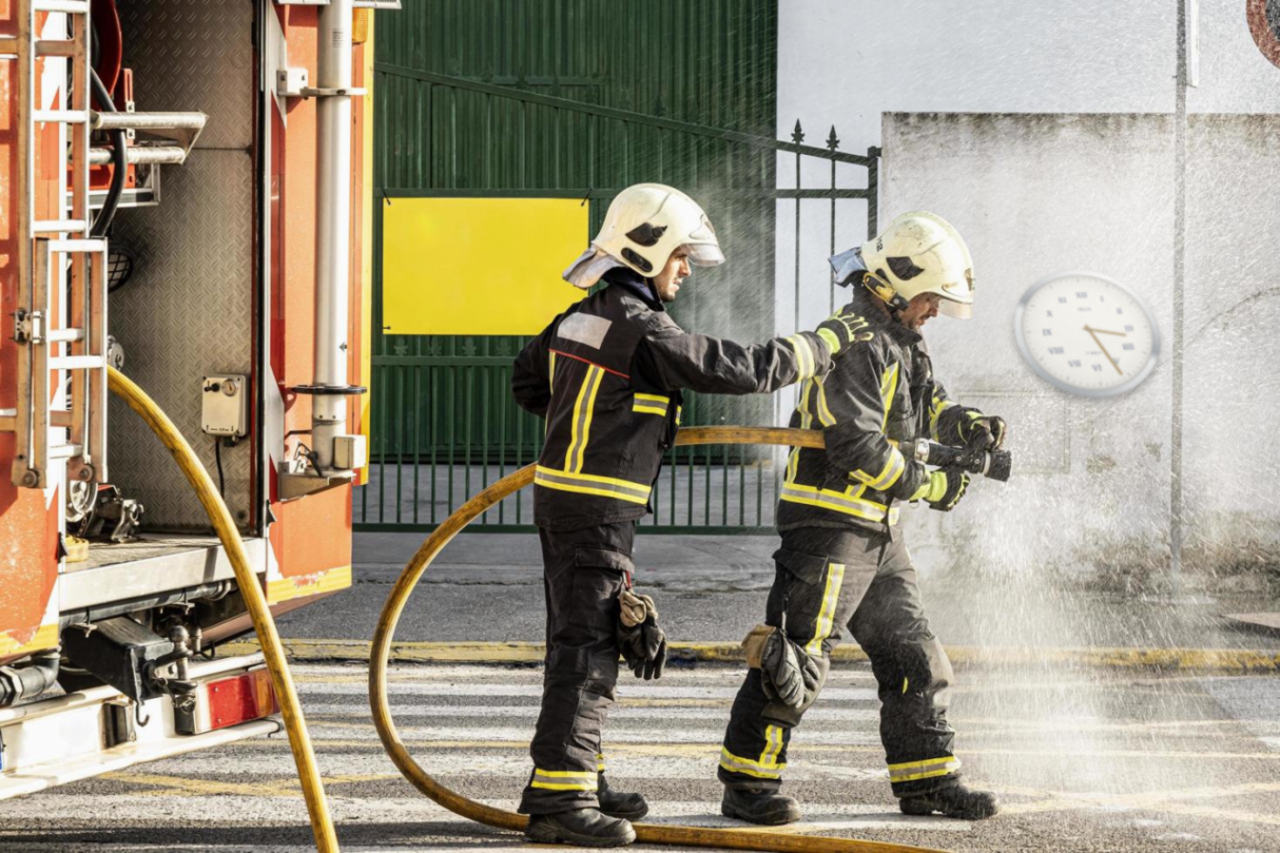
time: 3:26
